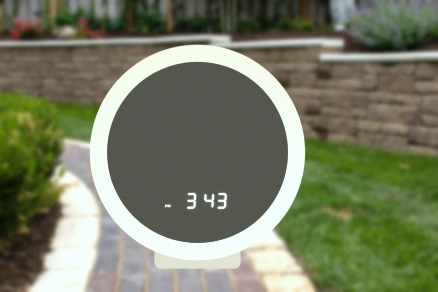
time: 3:43
